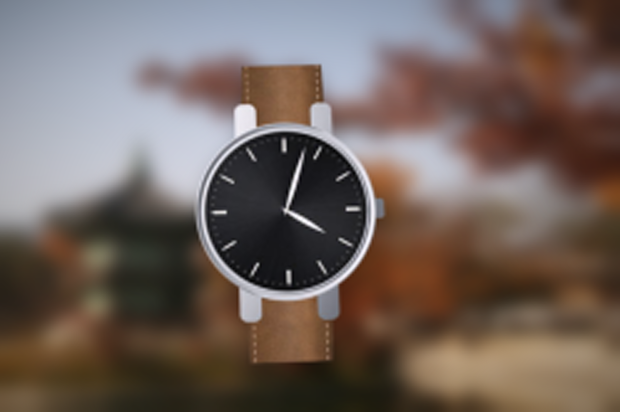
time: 4:03
